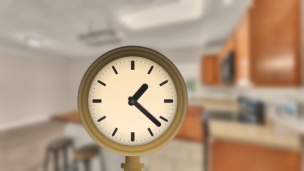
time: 1:22
